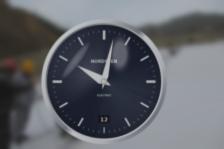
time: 10:02
